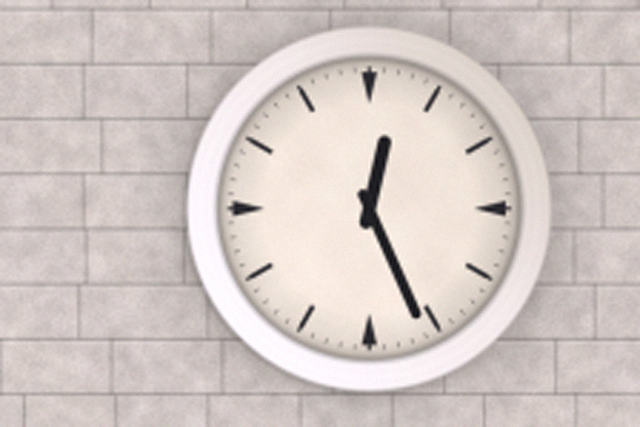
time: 12:26
